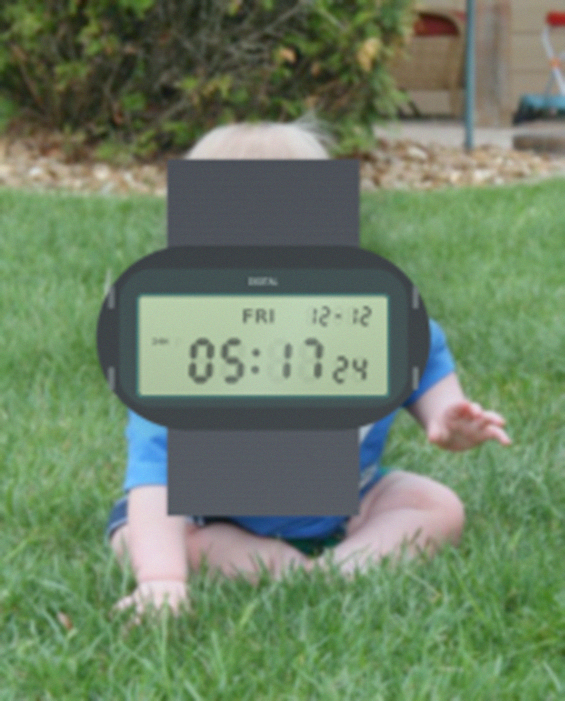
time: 5:17:24
